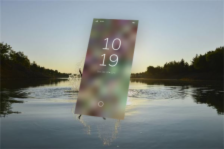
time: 10:19
